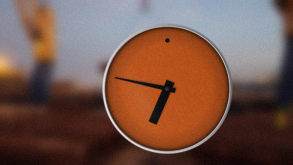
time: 6:47
